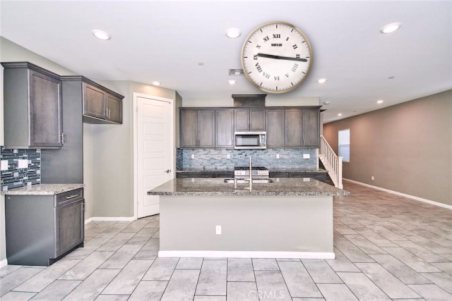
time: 9:16
